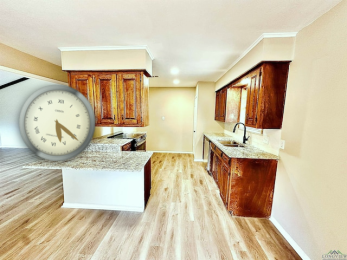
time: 5:20
